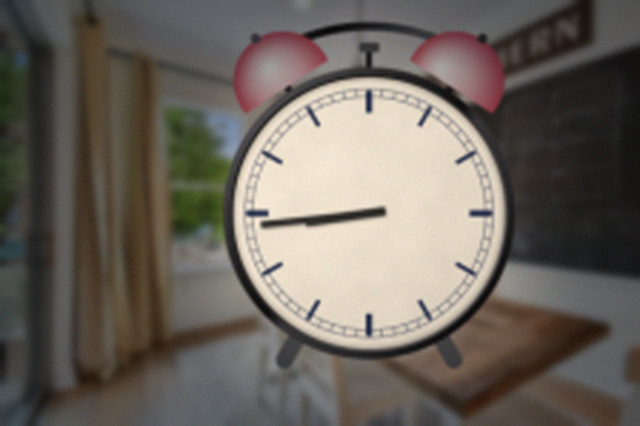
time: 8:44
